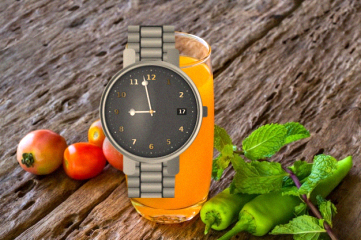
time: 8:58
